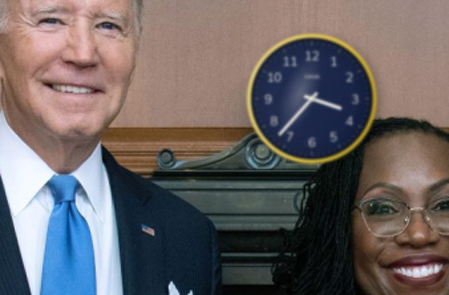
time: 3:37
